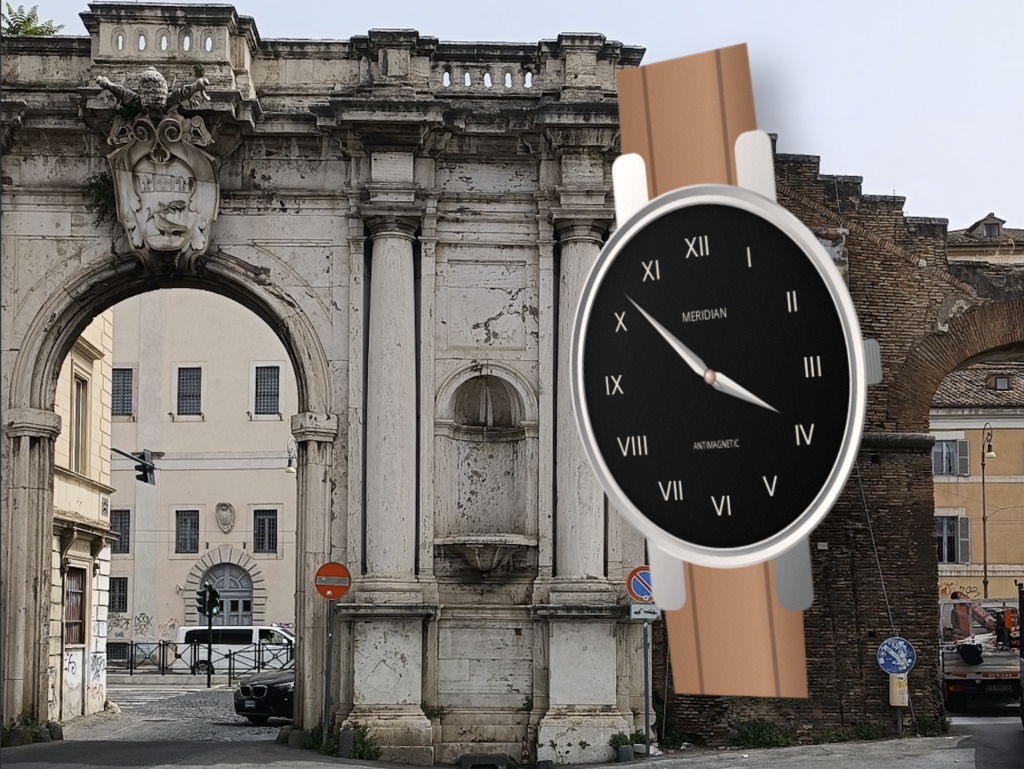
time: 3:52
